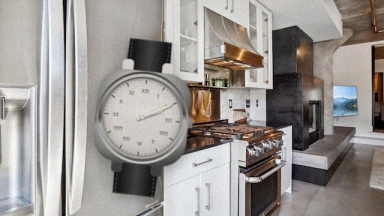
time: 2:10
